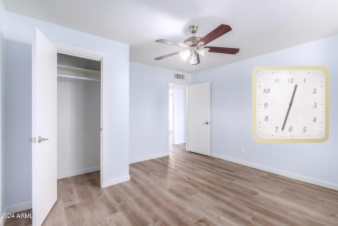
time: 12:33
